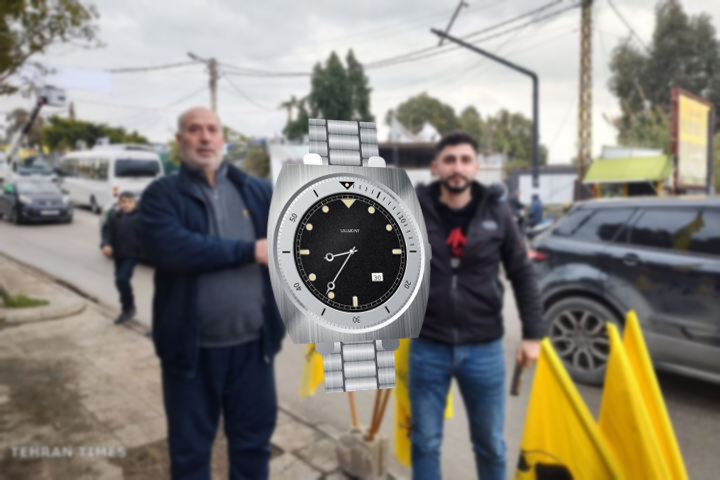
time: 8:36
